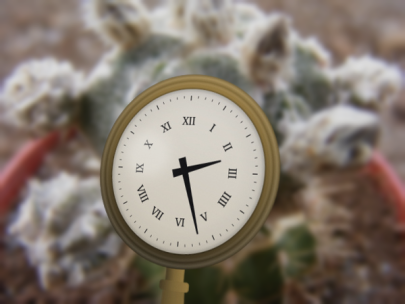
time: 2:27
